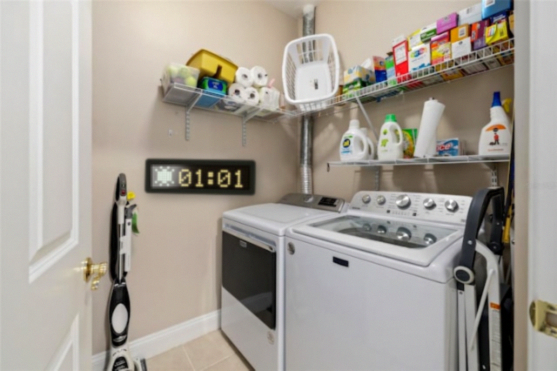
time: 1:01
